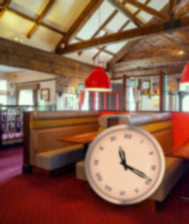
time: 11:19
